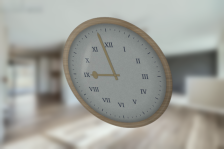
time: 8:58
